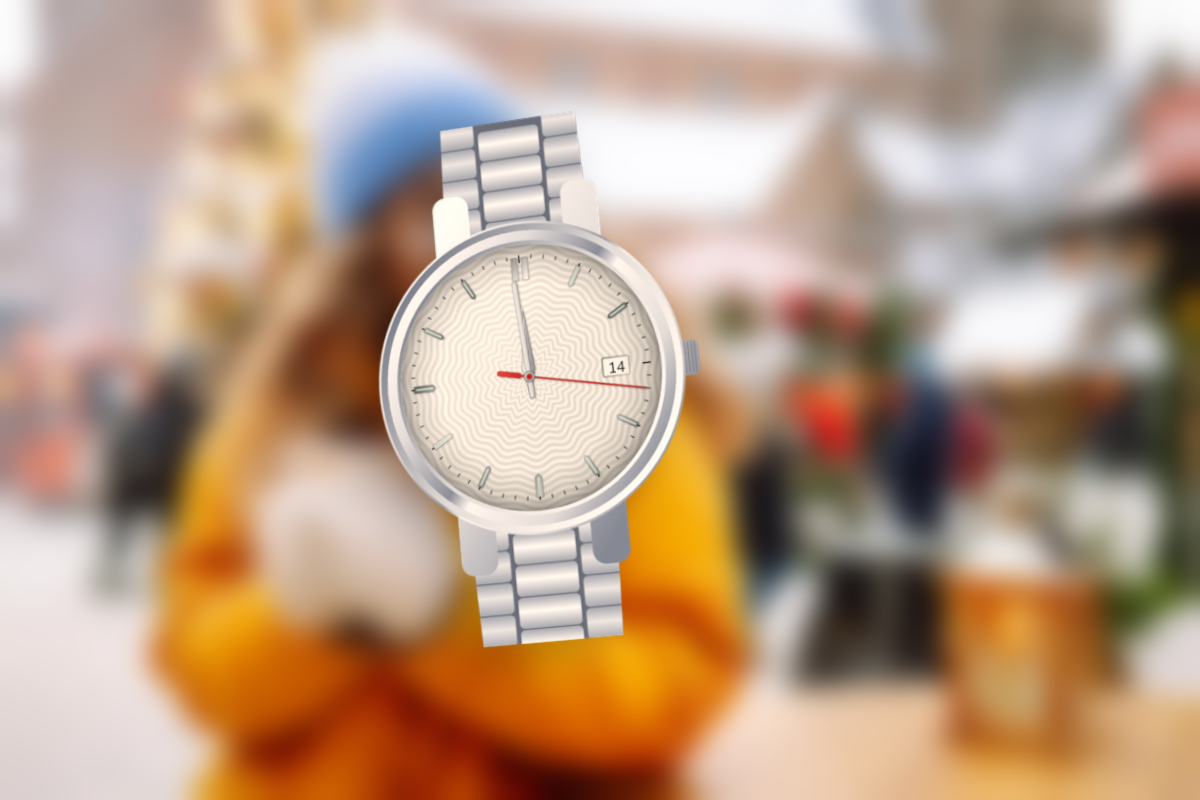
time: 11:59:17
